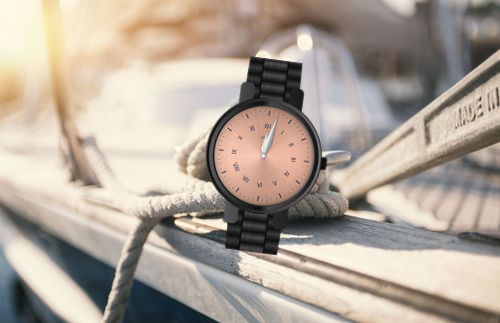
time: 12:02
